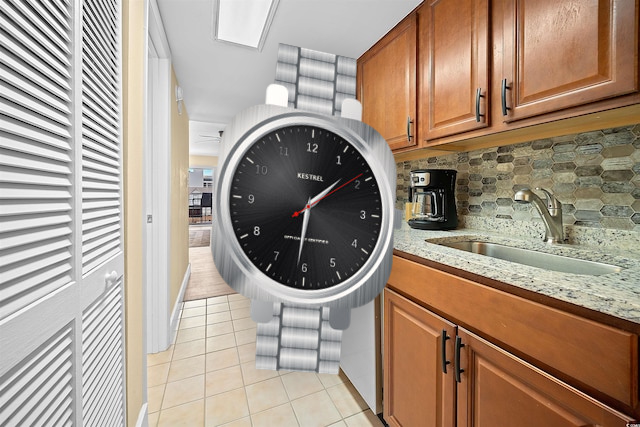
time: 1:31:09
